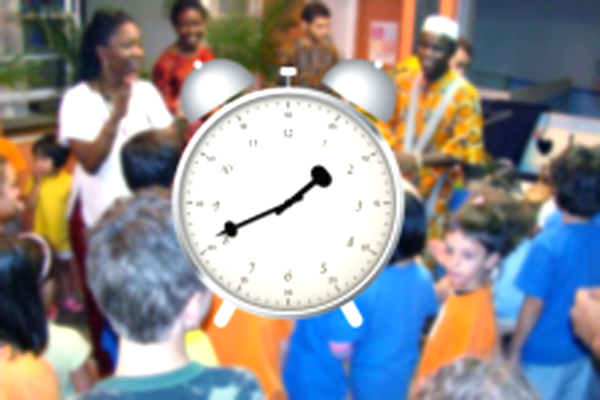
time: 1:41
